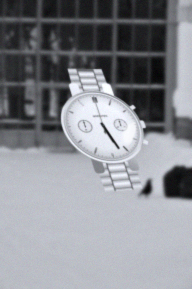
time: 5:27
